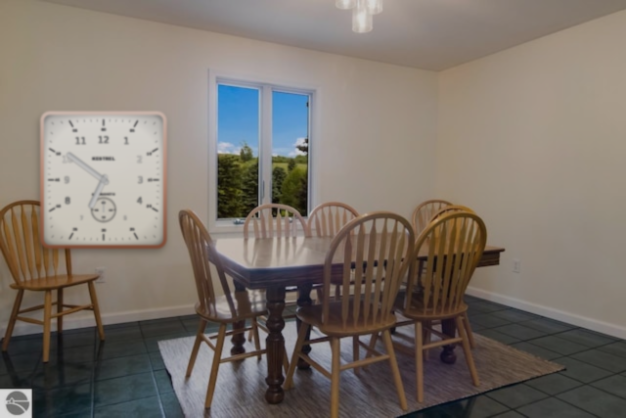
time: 6:51
